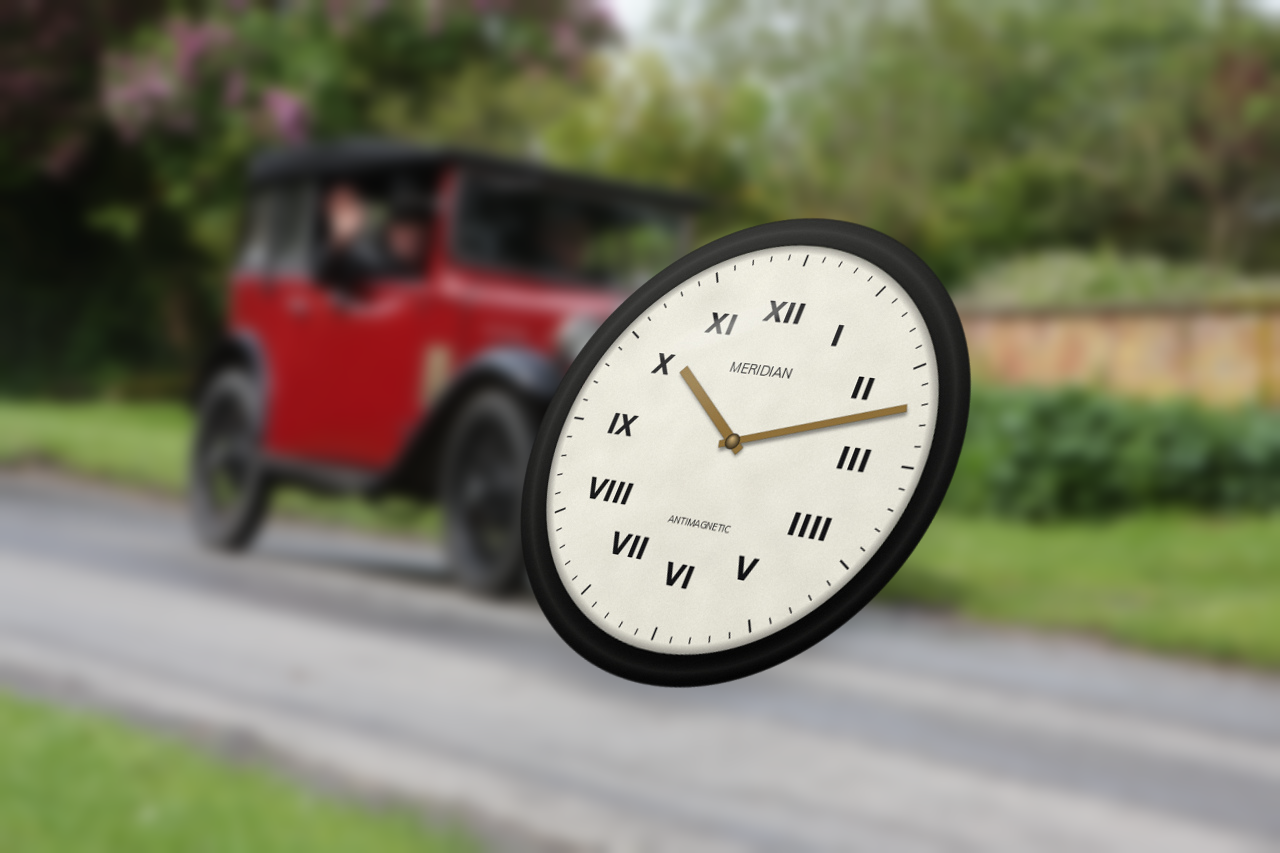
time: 10:12
